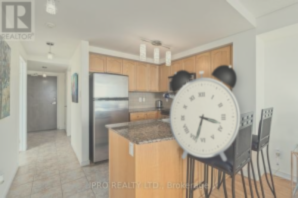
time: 3:33
